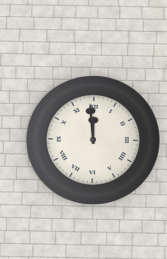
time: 11:59
